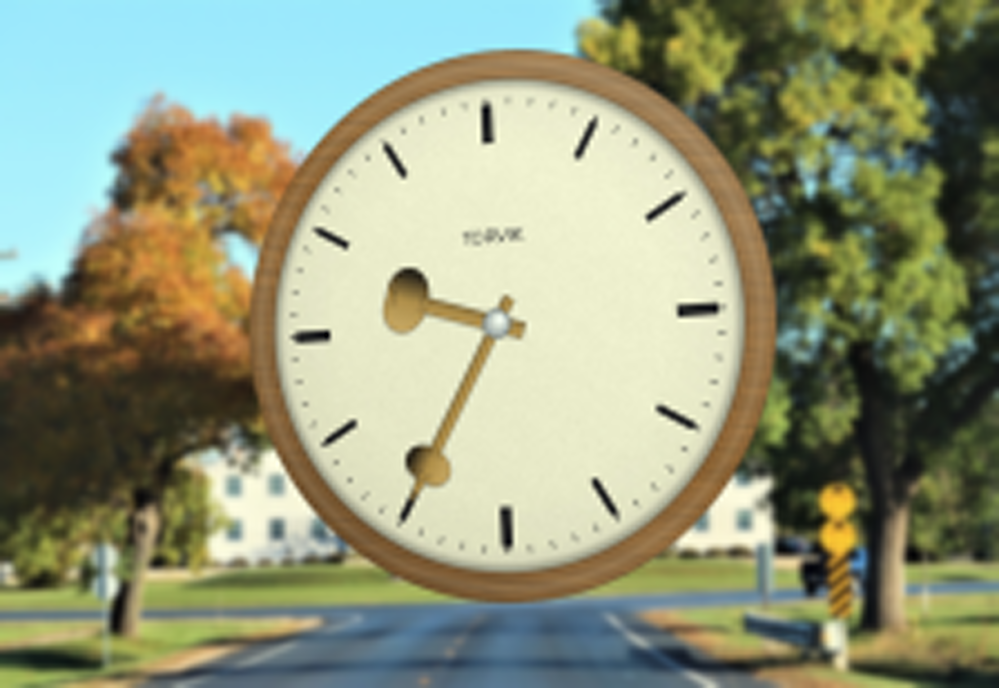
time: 9:35
